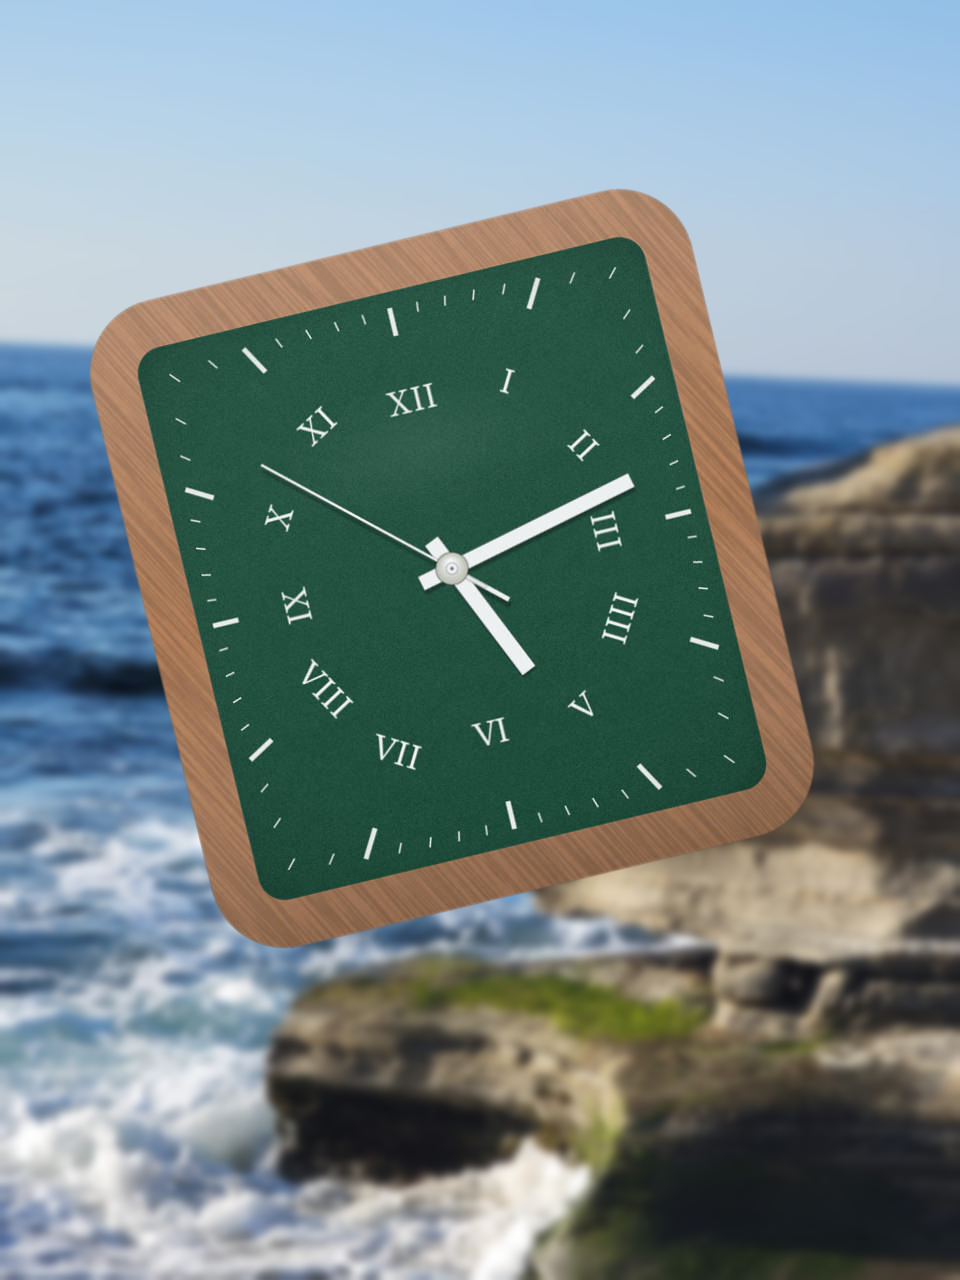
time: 5:12:52
